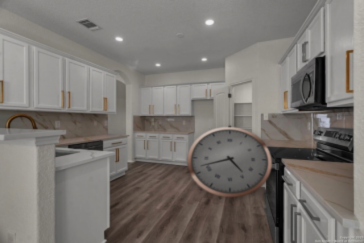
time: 4:42
